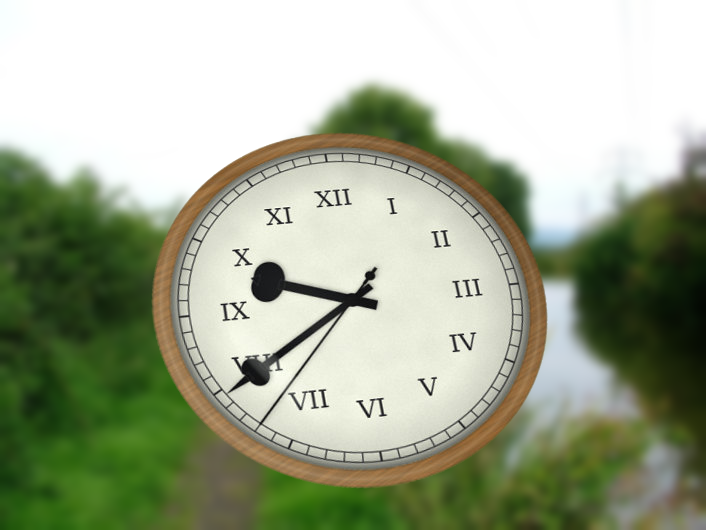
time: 9:39:37
